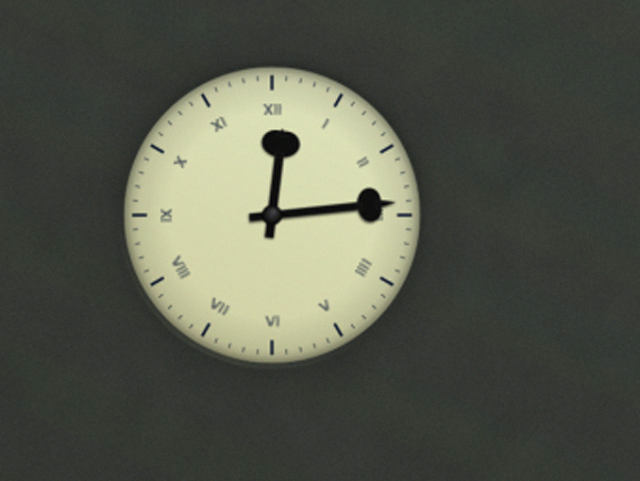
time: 12:14
